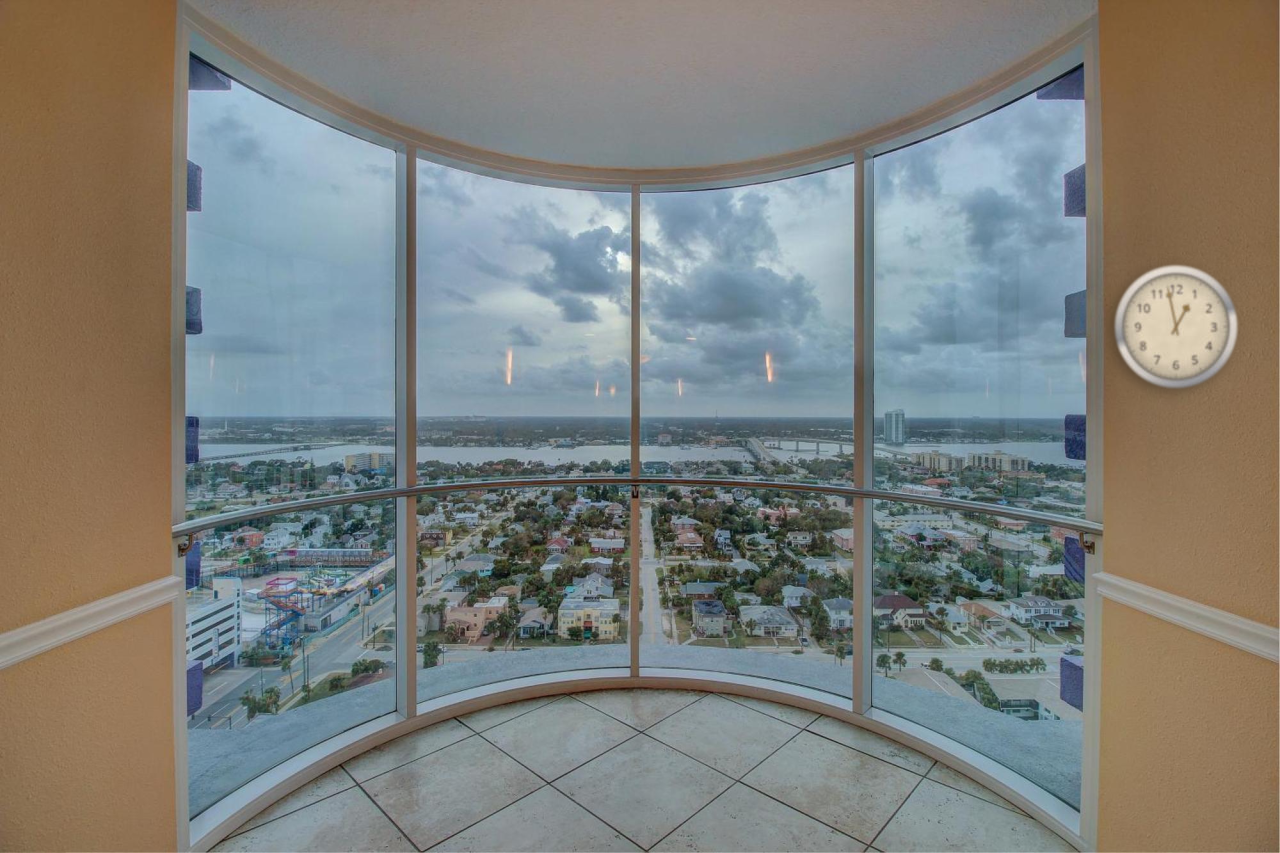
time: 12:58
